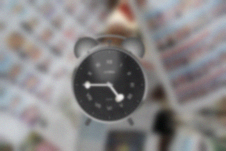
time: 4:45
